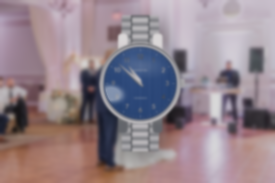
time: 10:52
